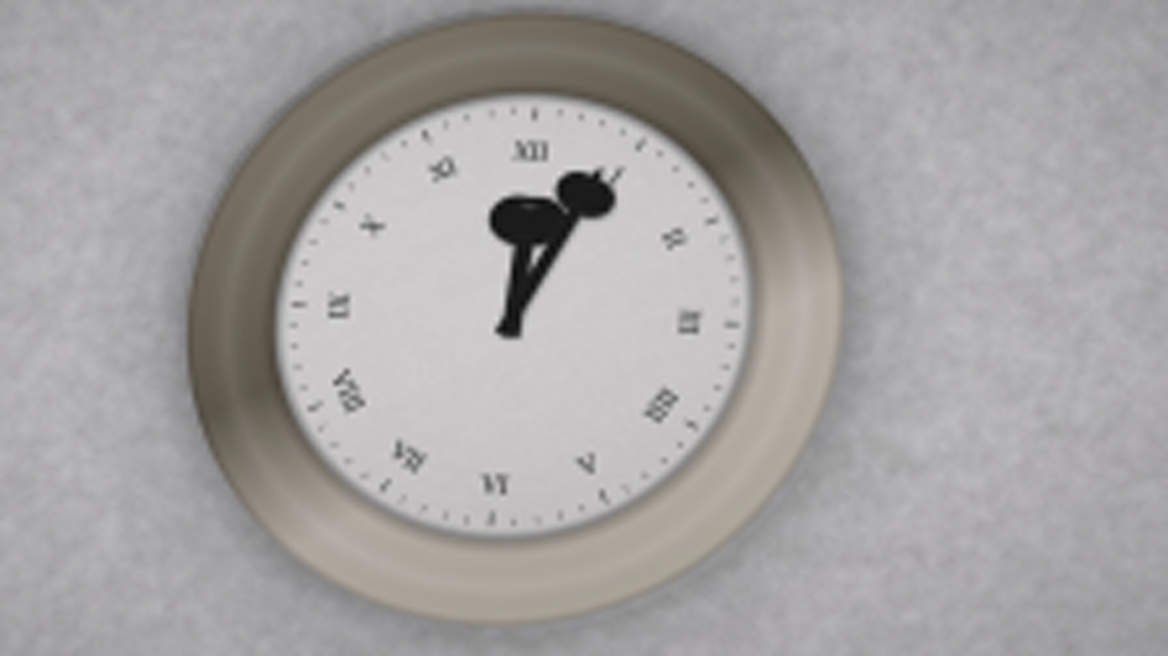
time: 12:04
